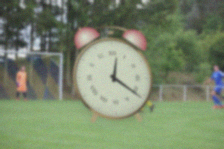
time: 12:21
